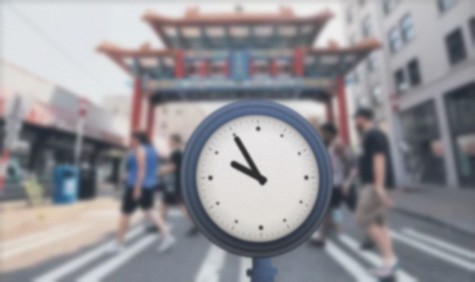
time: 9:55
